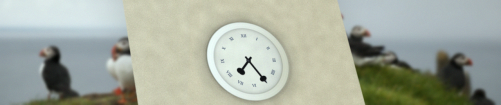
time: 7:25
